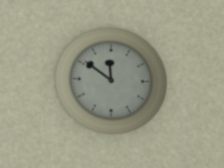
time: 11:51
